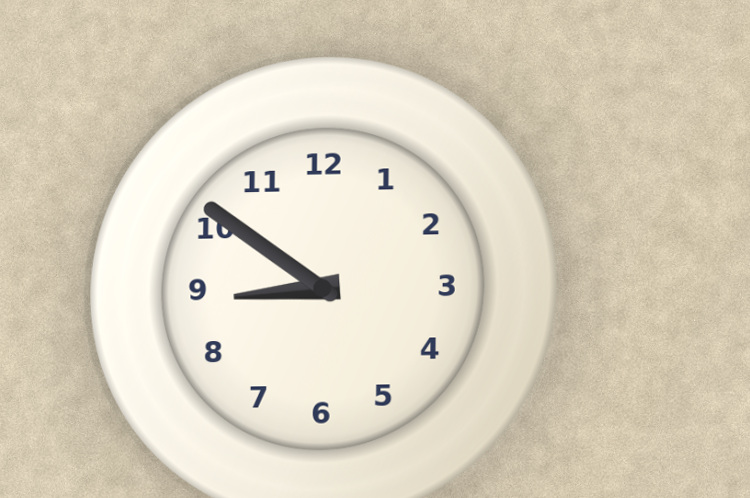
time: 8:51
